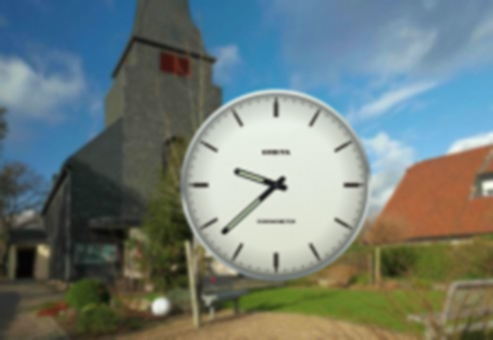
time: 9:38
